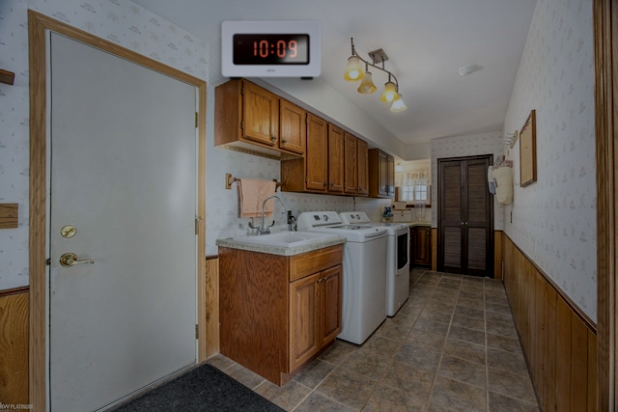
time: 10:09
